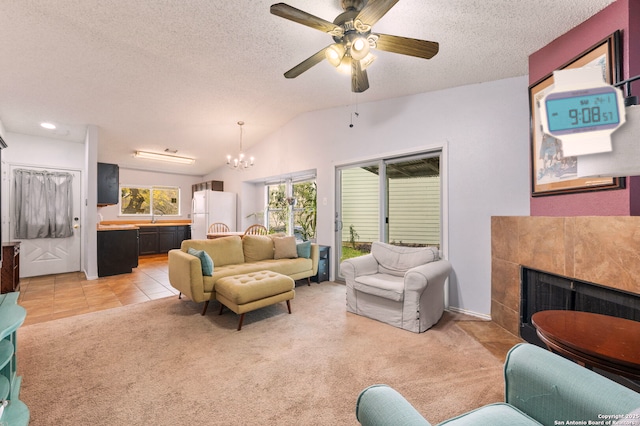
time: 9:08
